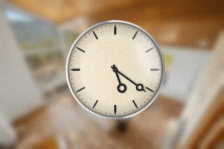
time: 5:21
